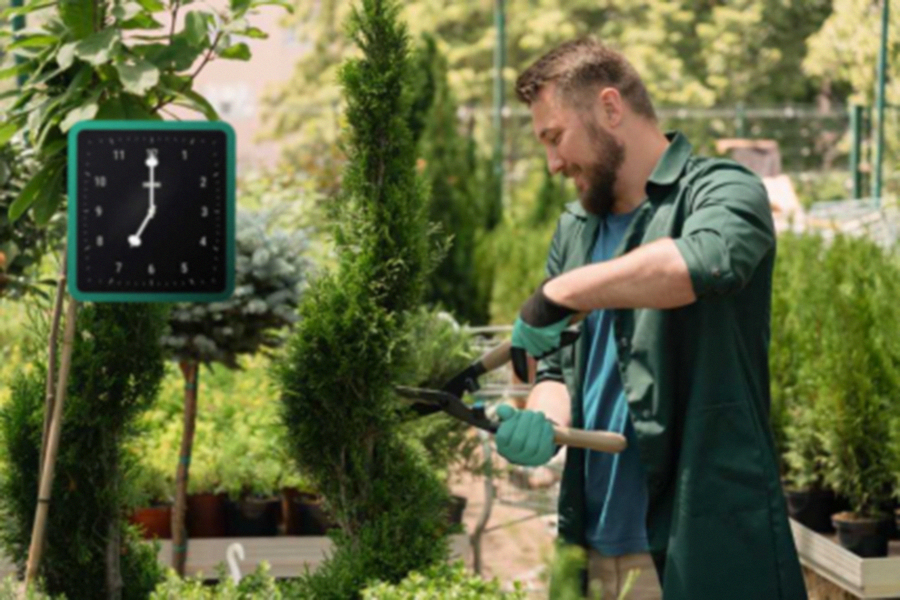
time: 7:00
